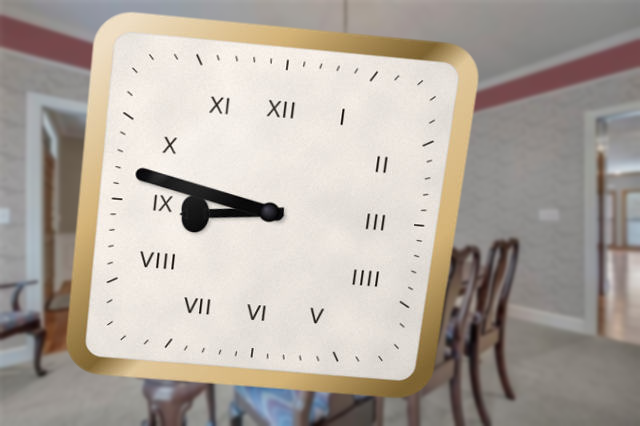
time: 8:47
